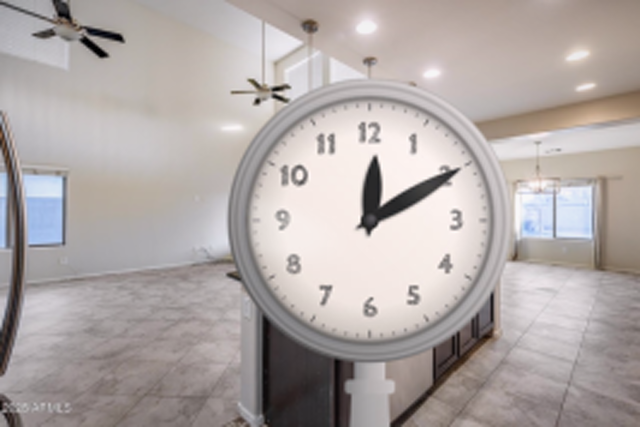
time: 12:10
